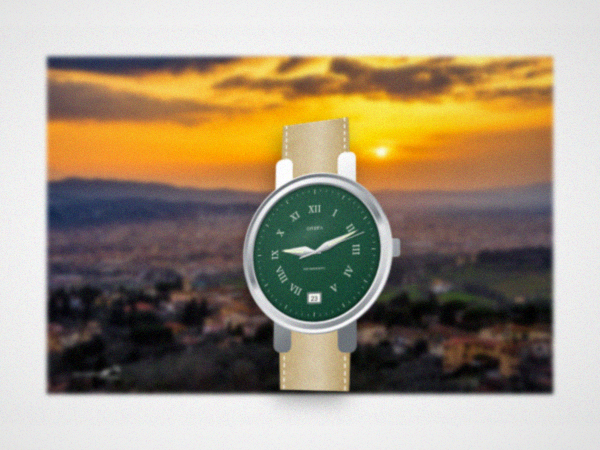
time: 9:11:12
